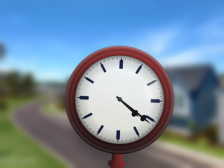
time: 4:21
